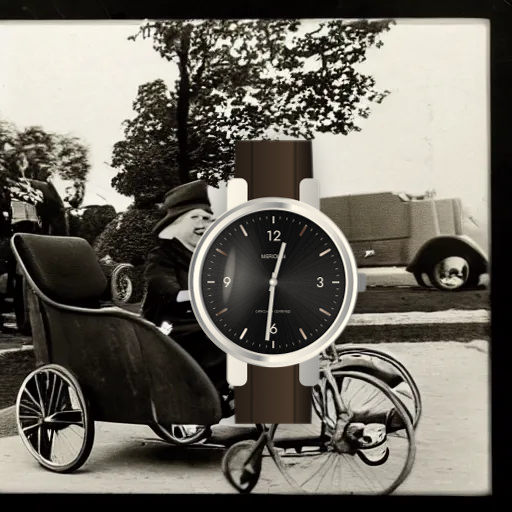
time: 12:31
